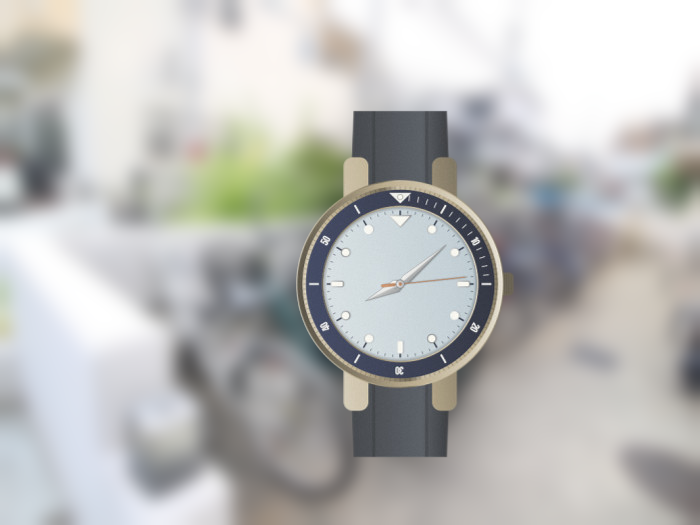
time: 8:08:14
